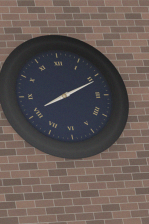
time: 8:11
